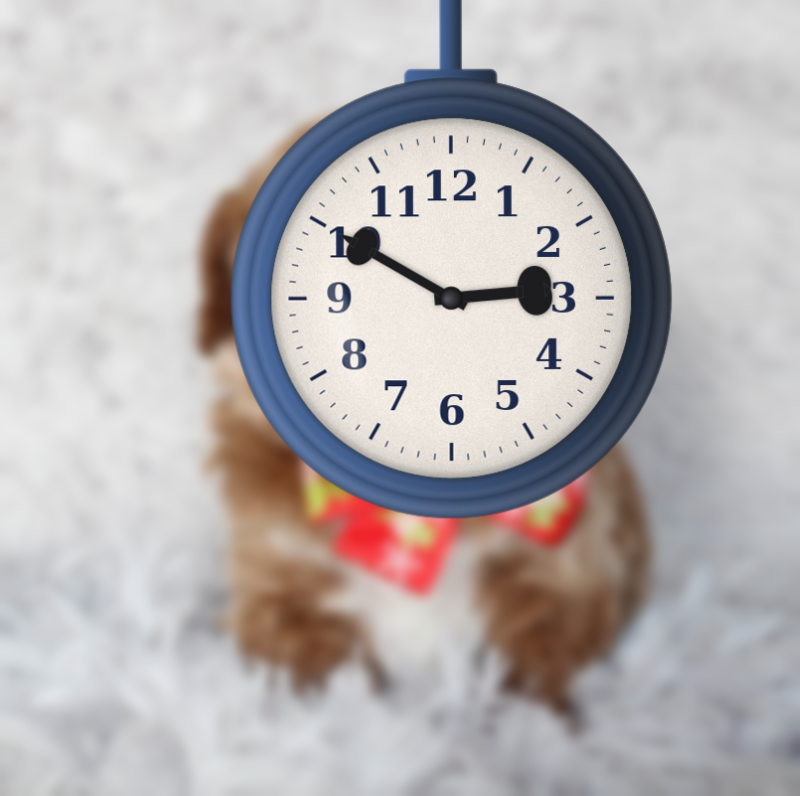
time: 2:50
